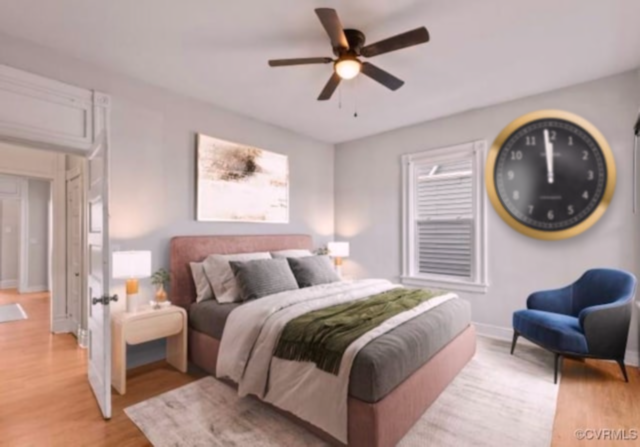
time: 11:59
